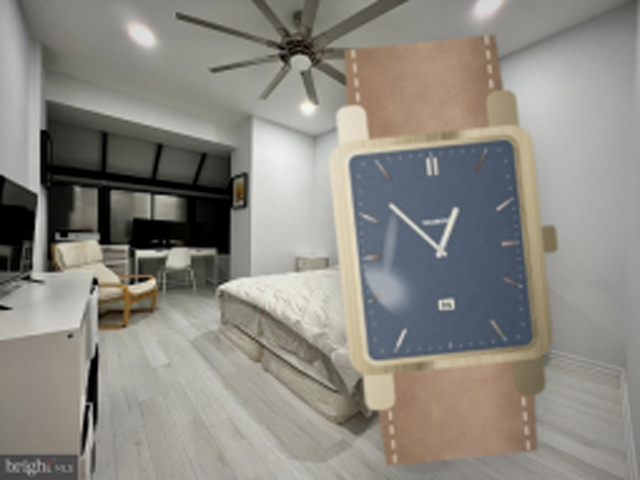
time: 12:53
